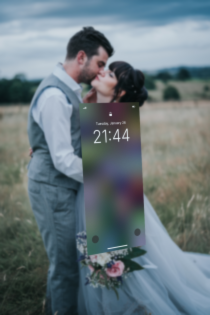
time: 21:44
